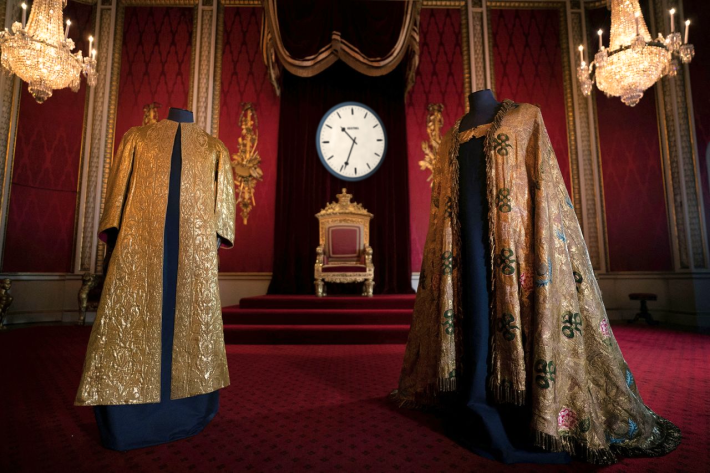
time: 10:34
